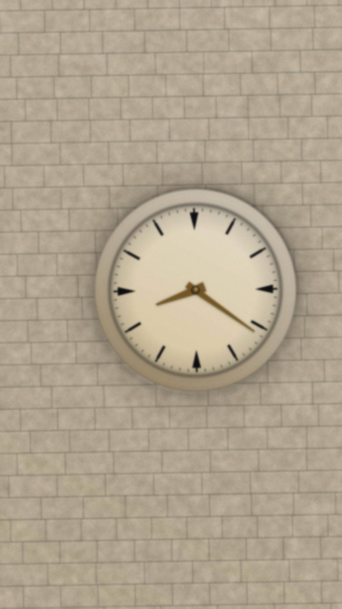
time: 8:21
